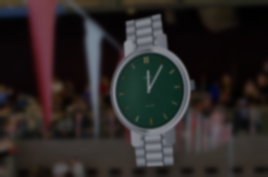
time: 12:06
